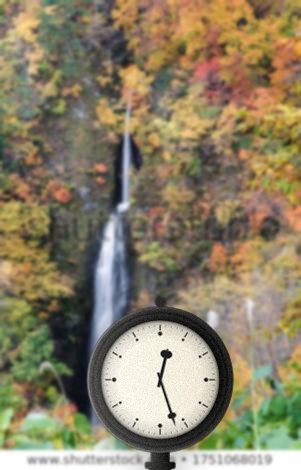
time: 12:27
